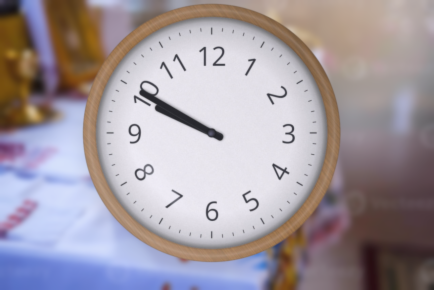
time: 9:50
